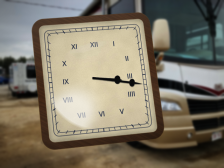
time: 3:17
